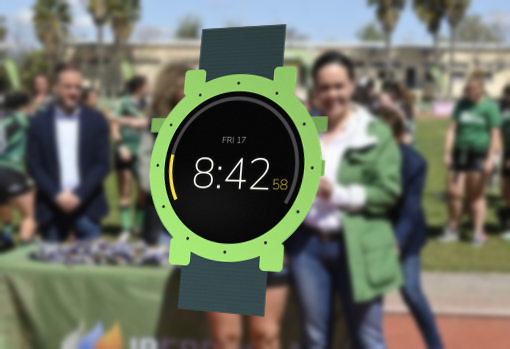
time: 8:42:58
